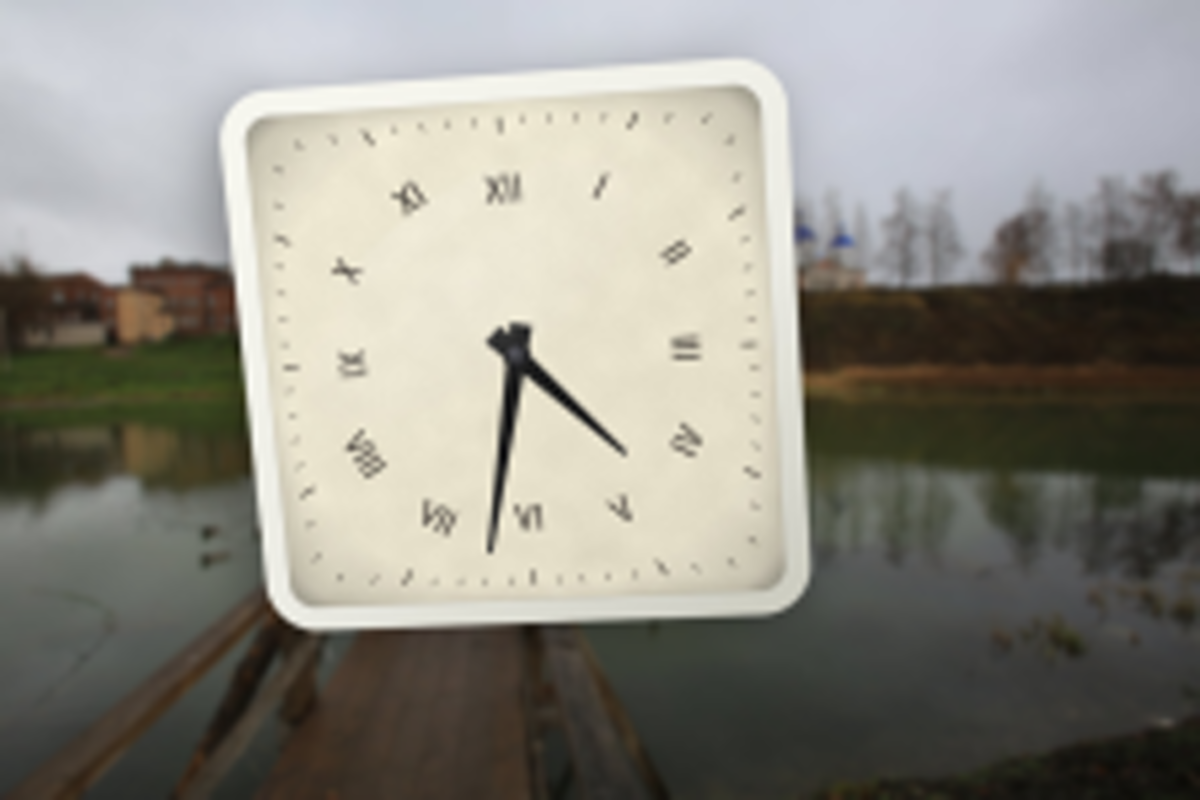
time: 4:32
